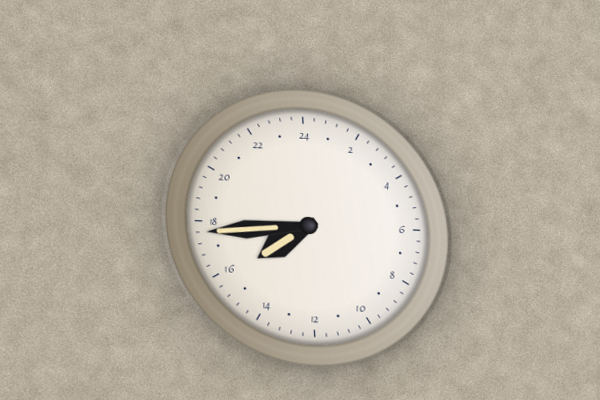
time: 15:44
